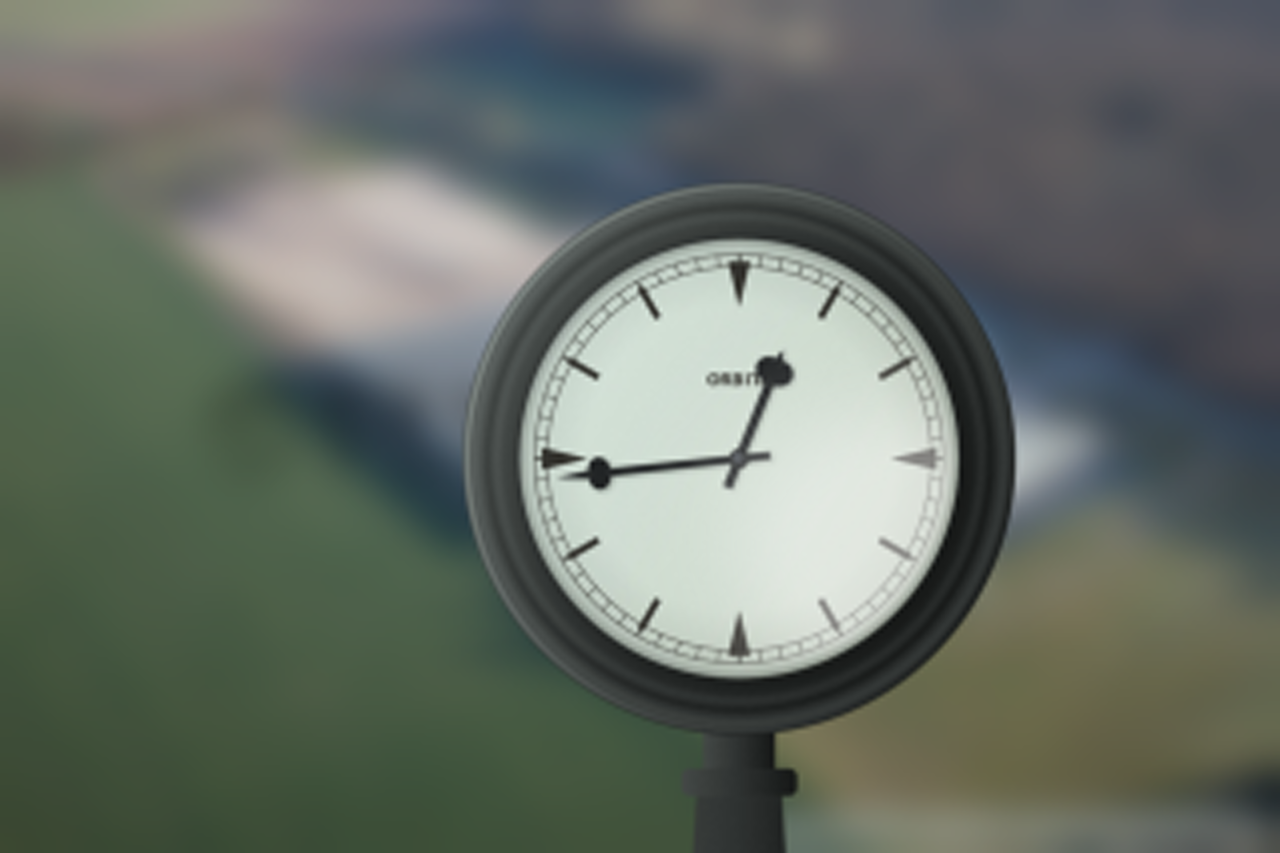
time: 12:44
